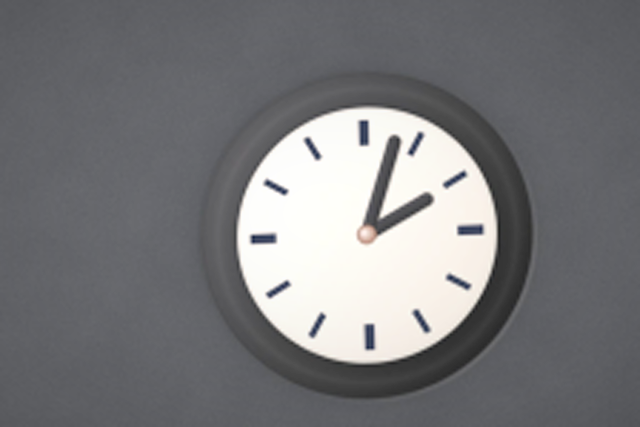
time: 2:03
